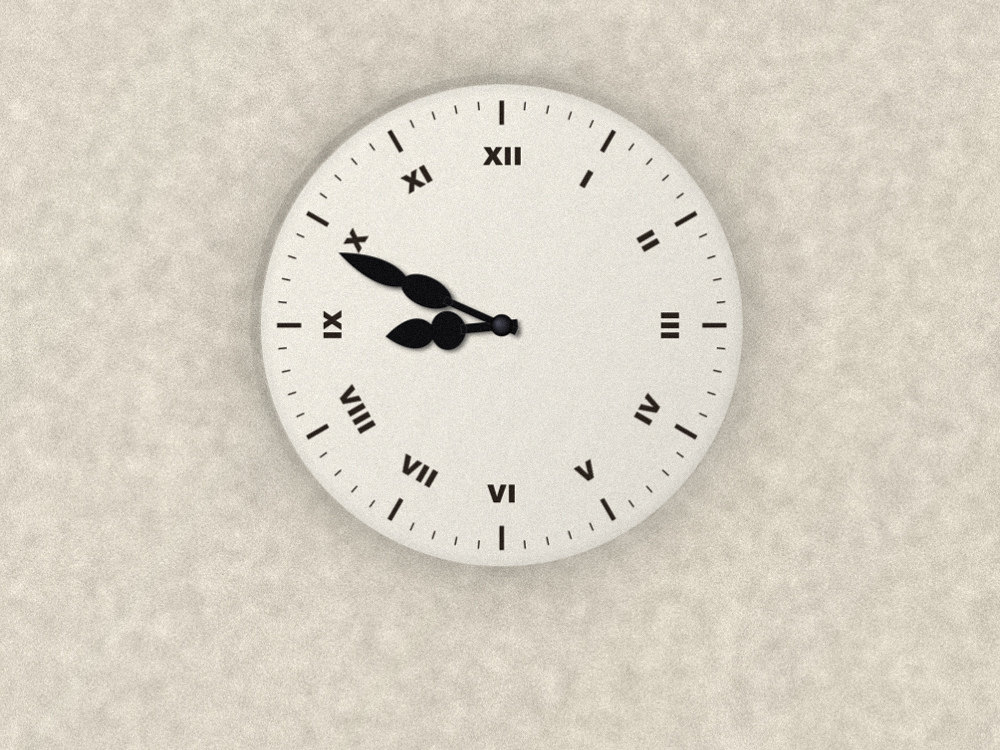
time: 8:49
